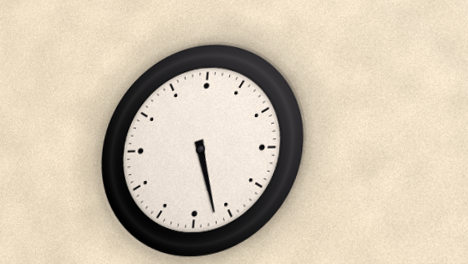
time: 5:27
